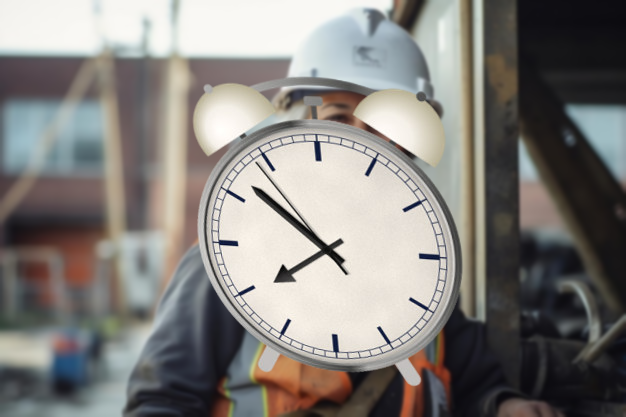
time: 7:51:54
